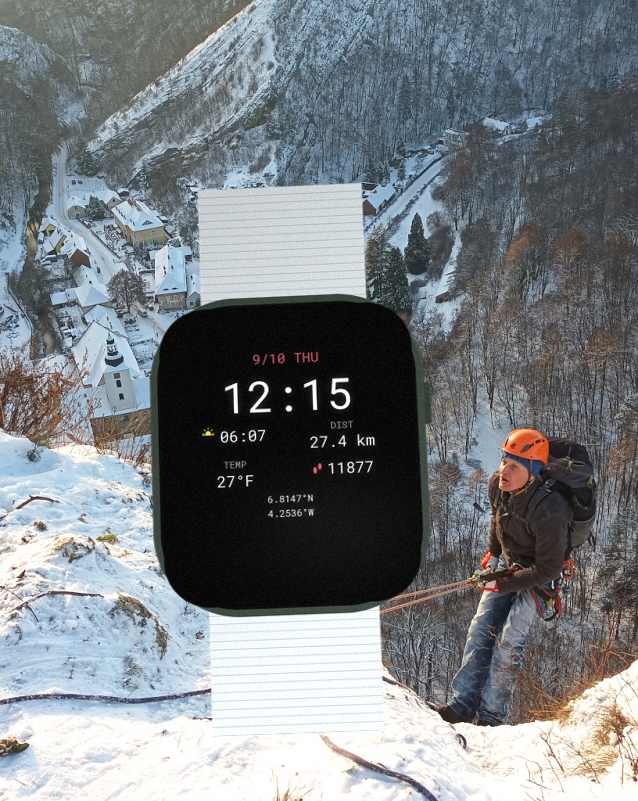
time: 12:15
